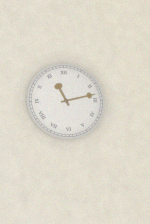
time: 11:13
